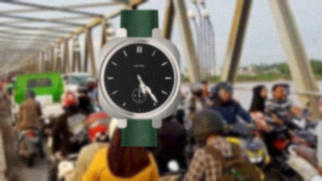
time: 5:24
